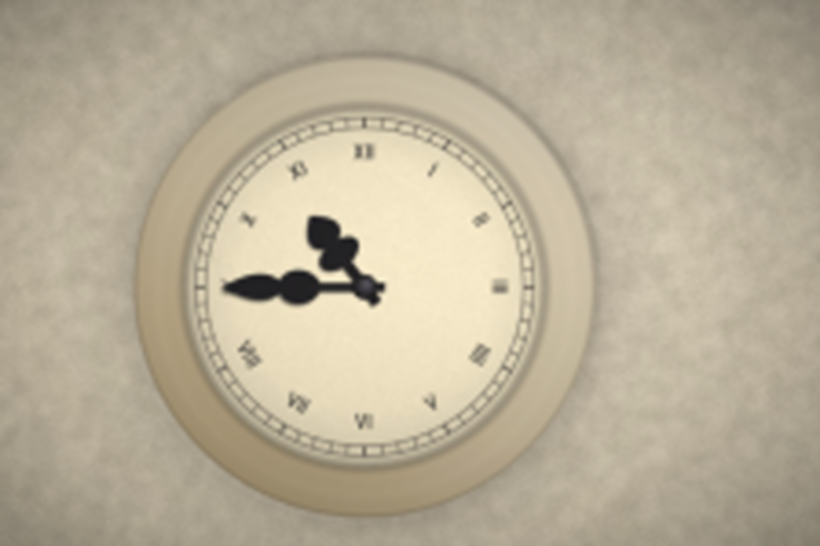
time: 10:45
